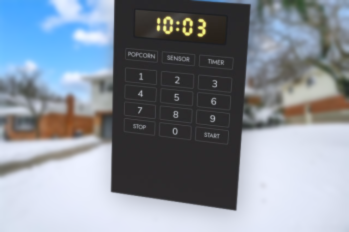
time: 10:03
